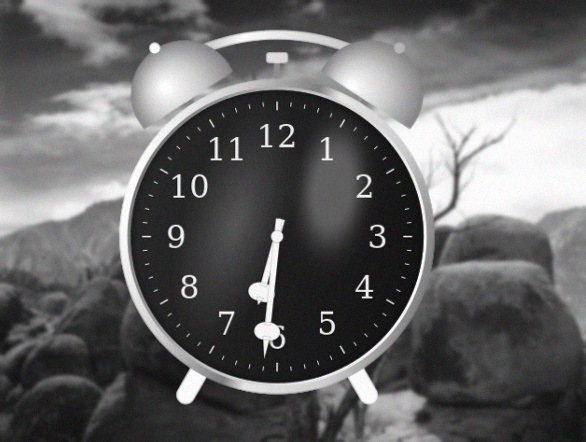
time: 6:31
